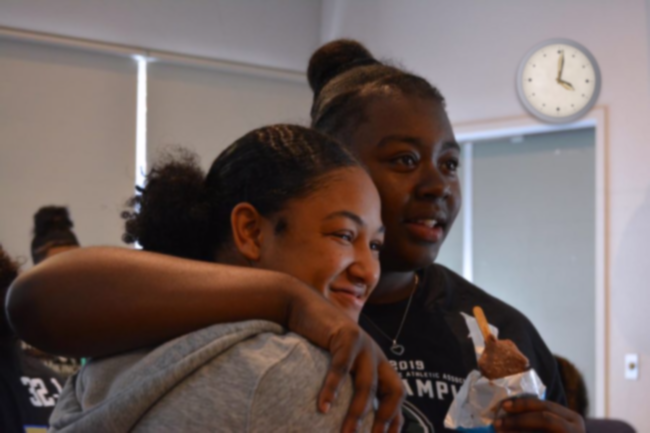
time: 4:01
